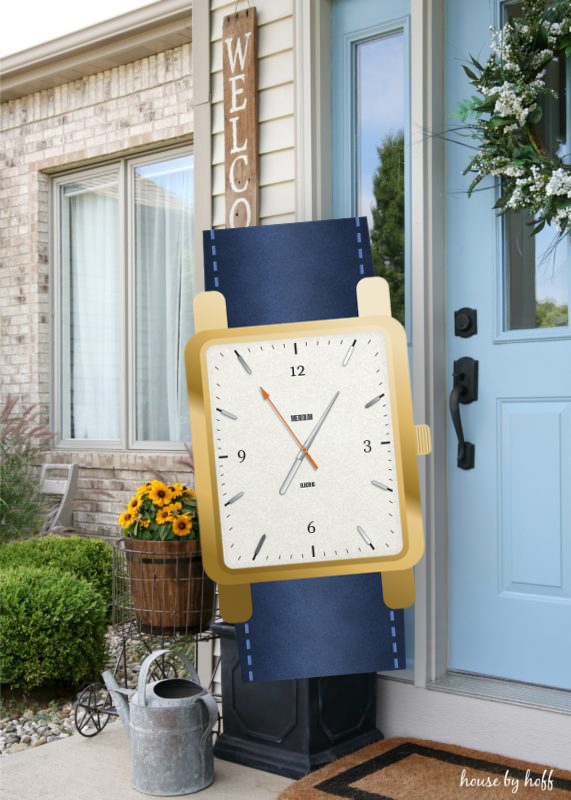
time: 7:05:55
